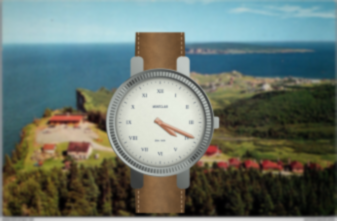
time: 4:19
